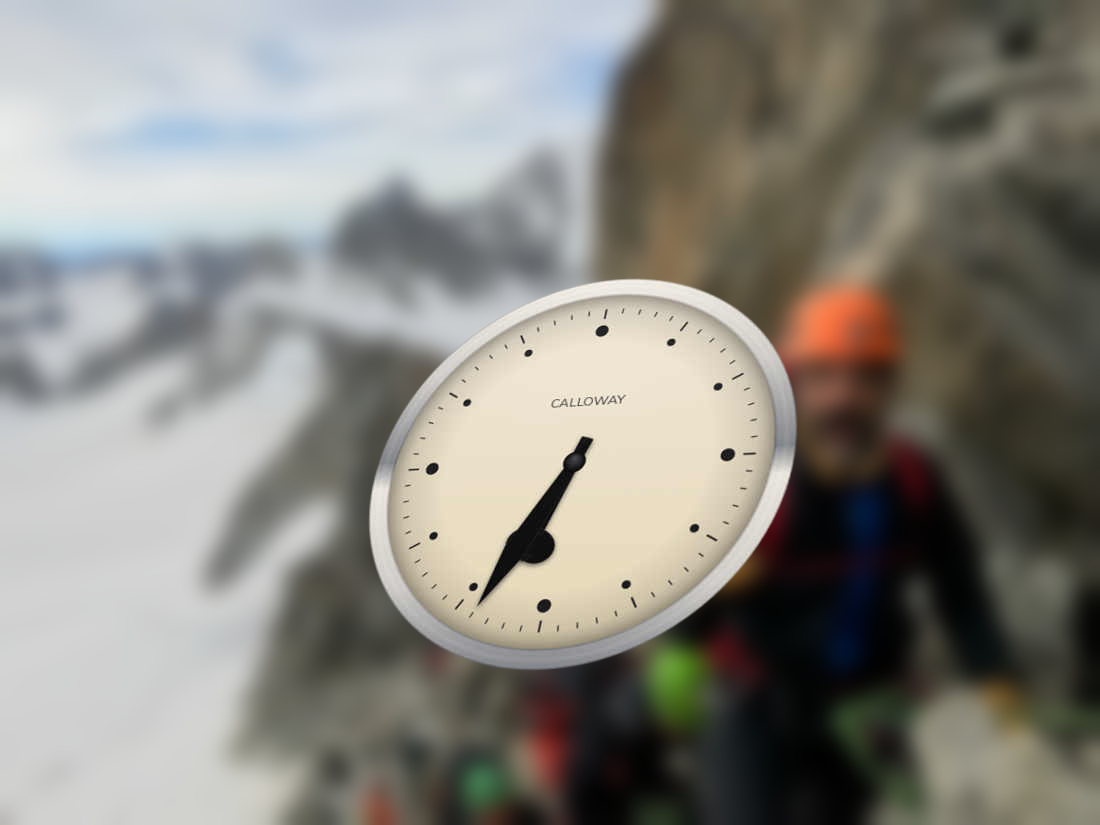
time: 6:34
